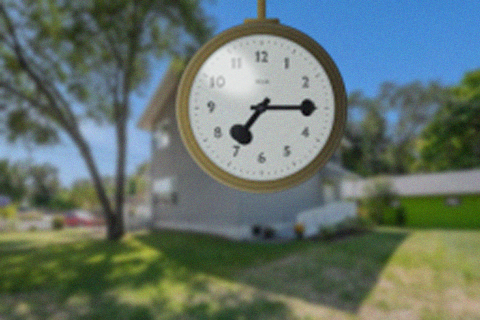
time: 7:15
